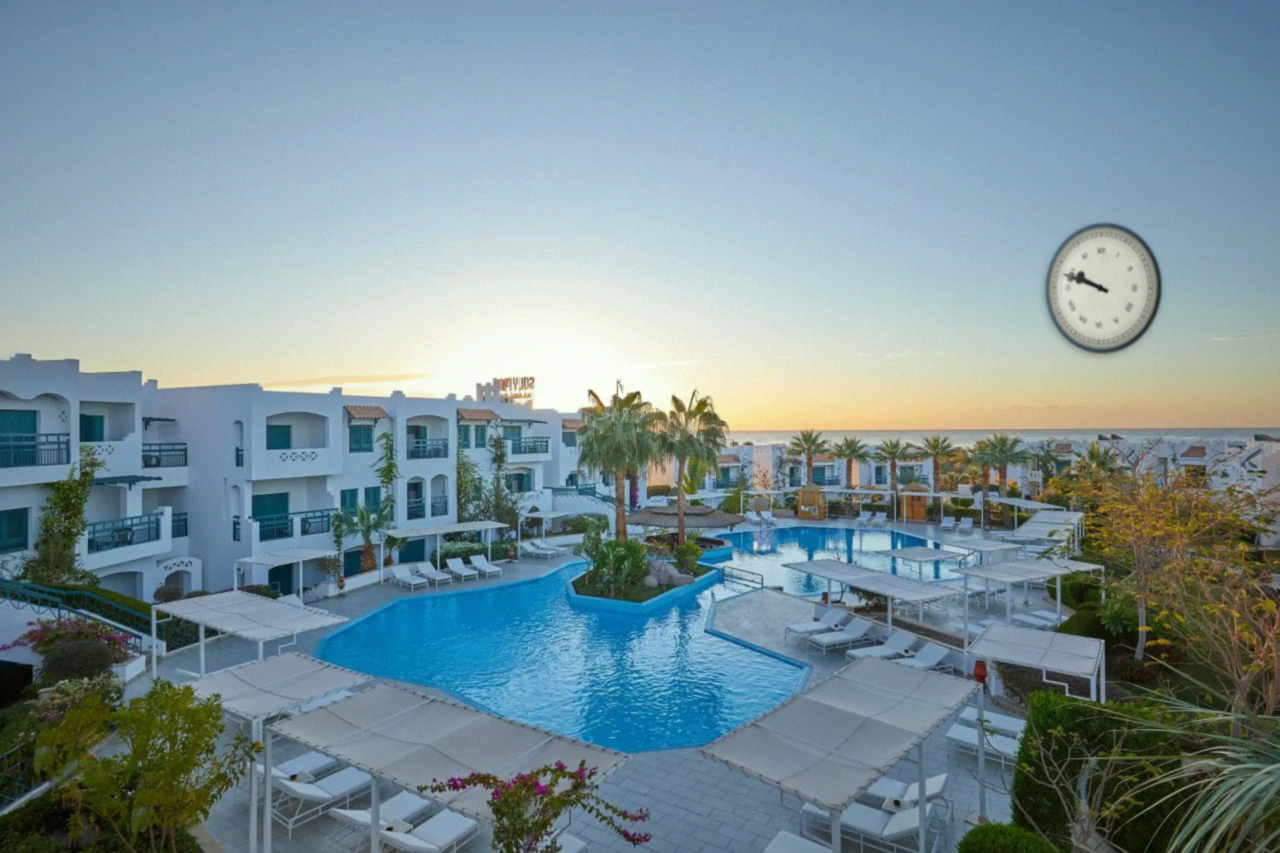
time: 9:48
